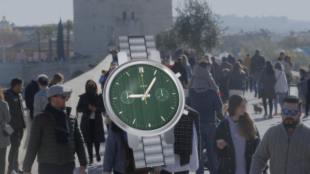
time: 9:06
